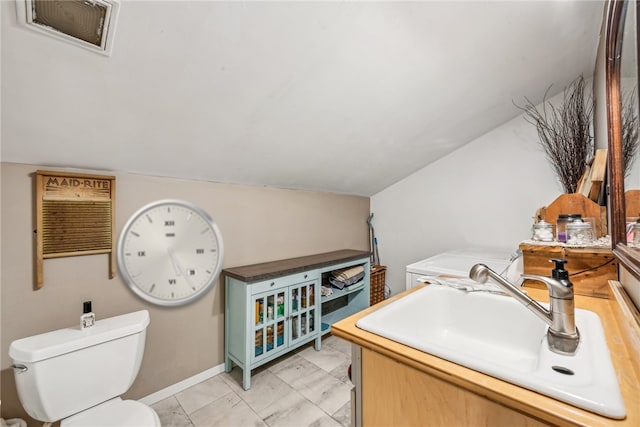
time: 5:25
